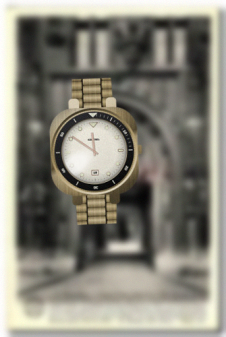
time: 11:51
